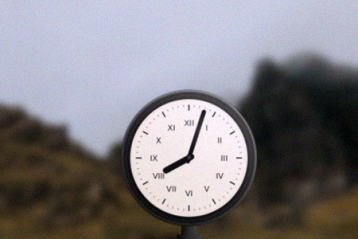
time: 8:03
